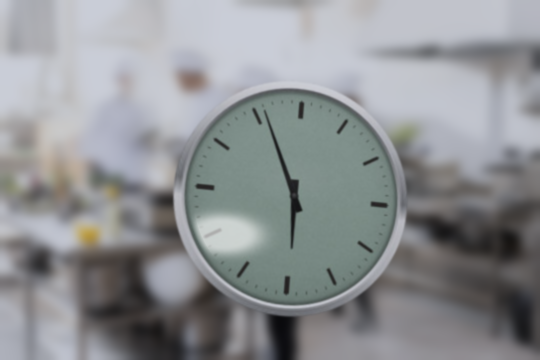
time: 5:56
